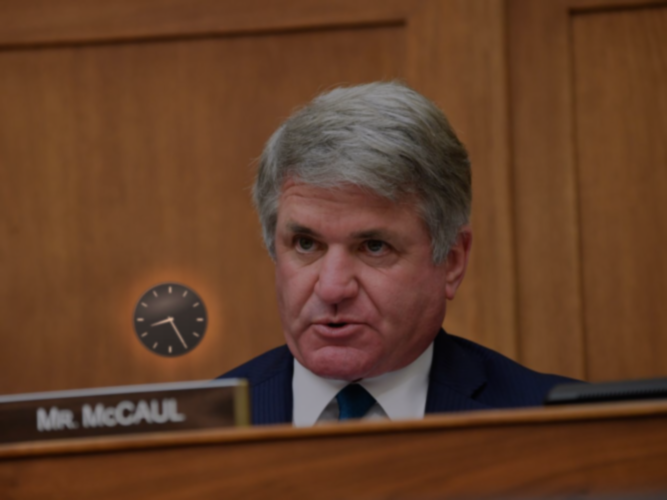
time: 8:25
